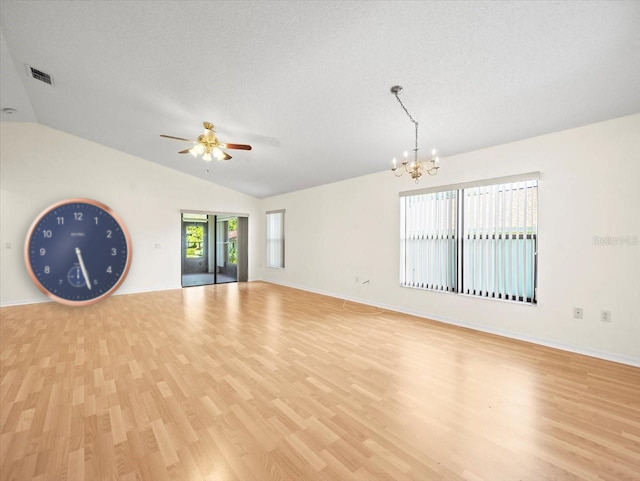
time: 5:27
